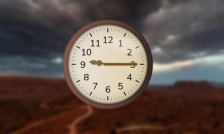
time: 9:15
